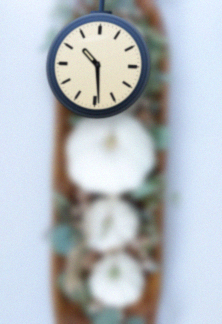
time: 10:29
